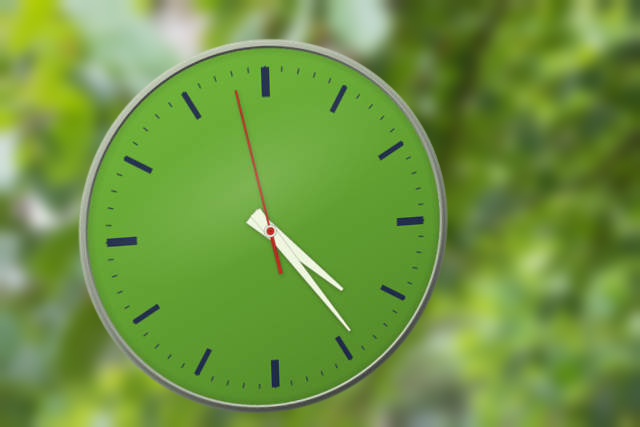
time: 4:23:58
